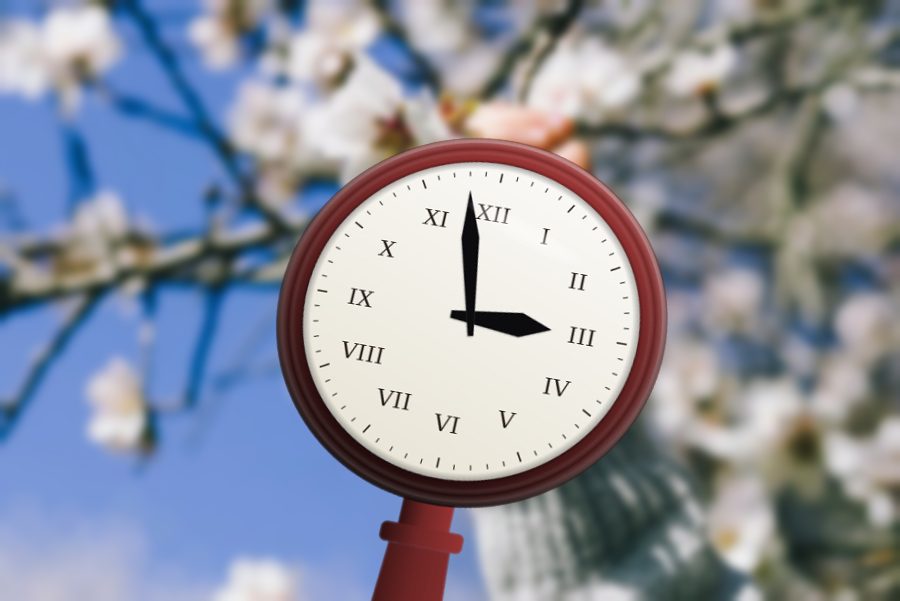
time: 2:58
